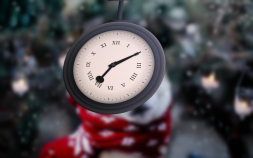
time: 7:10
